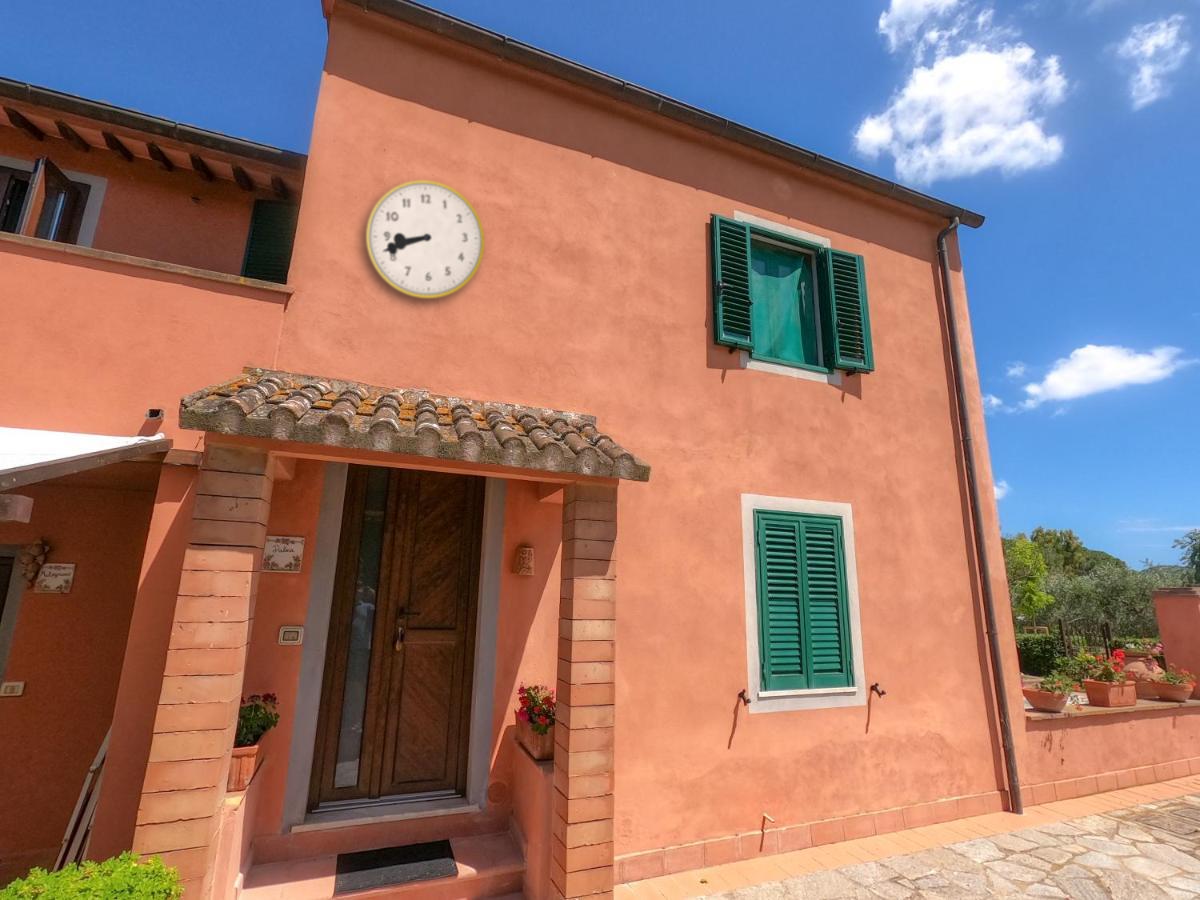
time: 8:42
